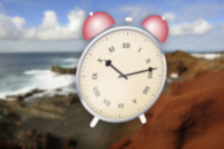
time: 10:13
